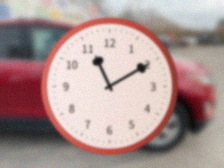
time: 11:10
